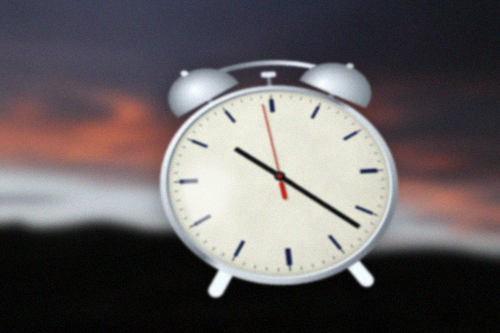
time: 10:21:59
